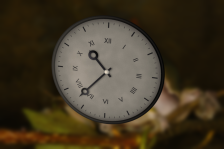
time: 10:37
